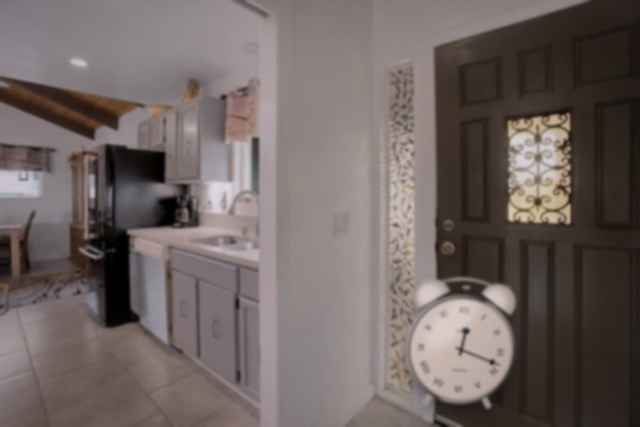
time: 12:18
